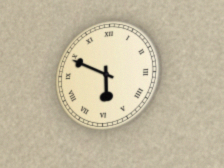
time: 5:49
